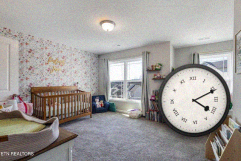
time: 4:11
